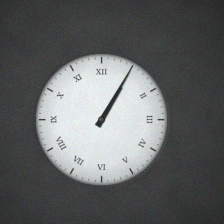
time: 1:05
